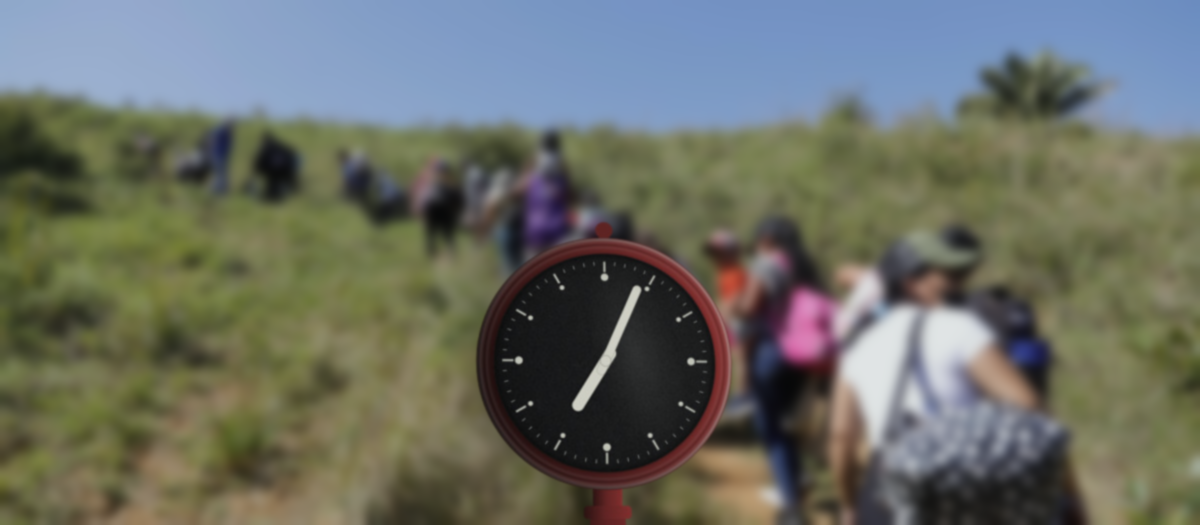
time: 7:04
